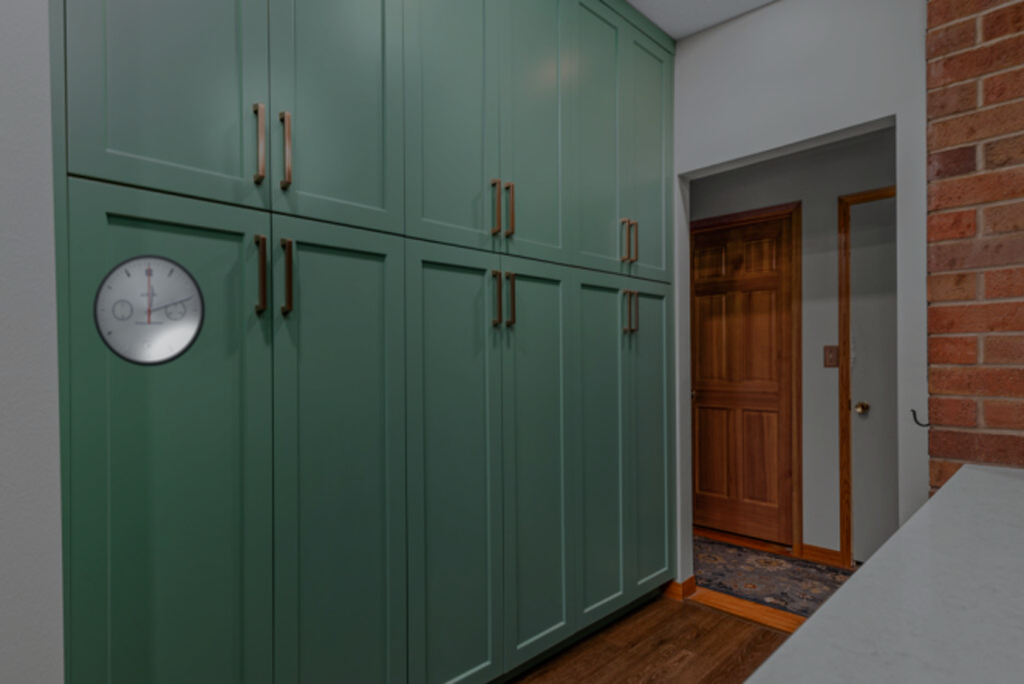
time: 12:12
